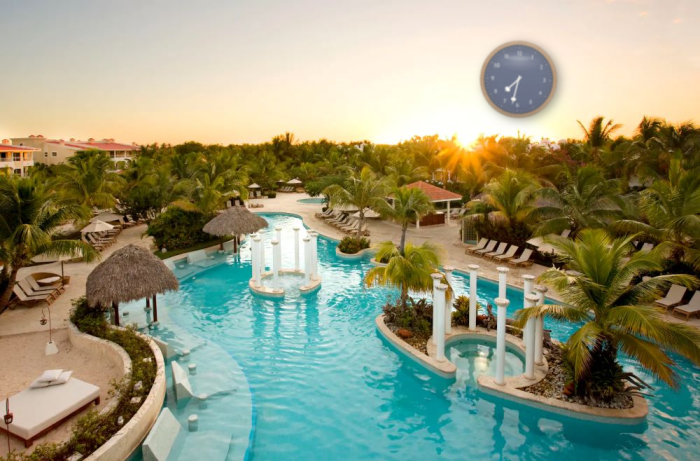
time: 7:32
